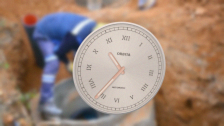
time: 10:36
